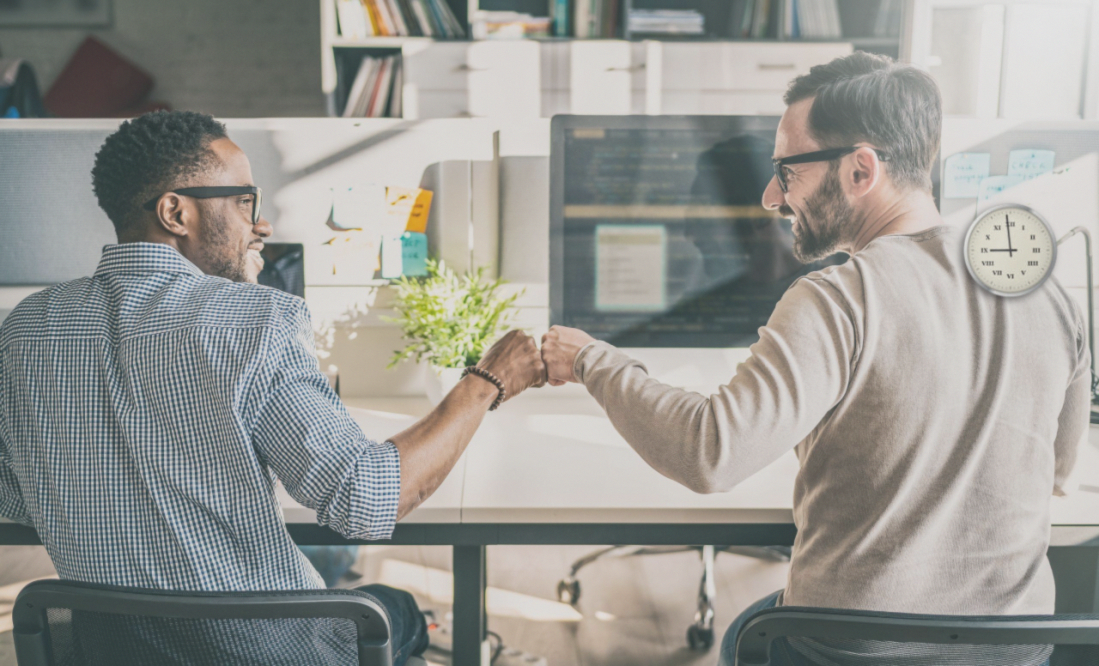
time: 8:59
